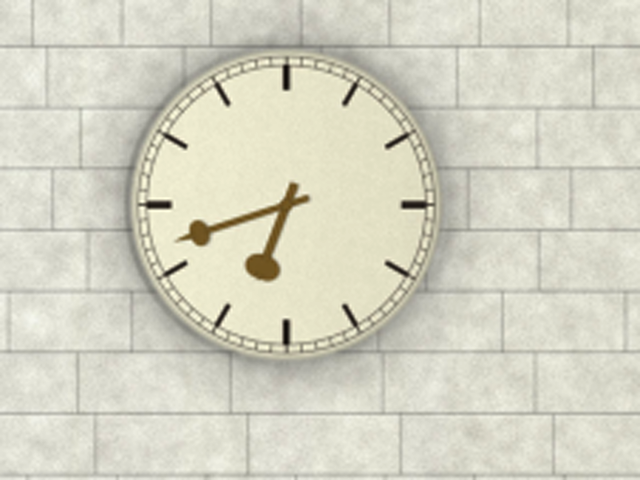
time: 6:42
